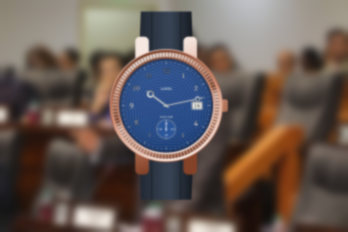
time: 10:13
